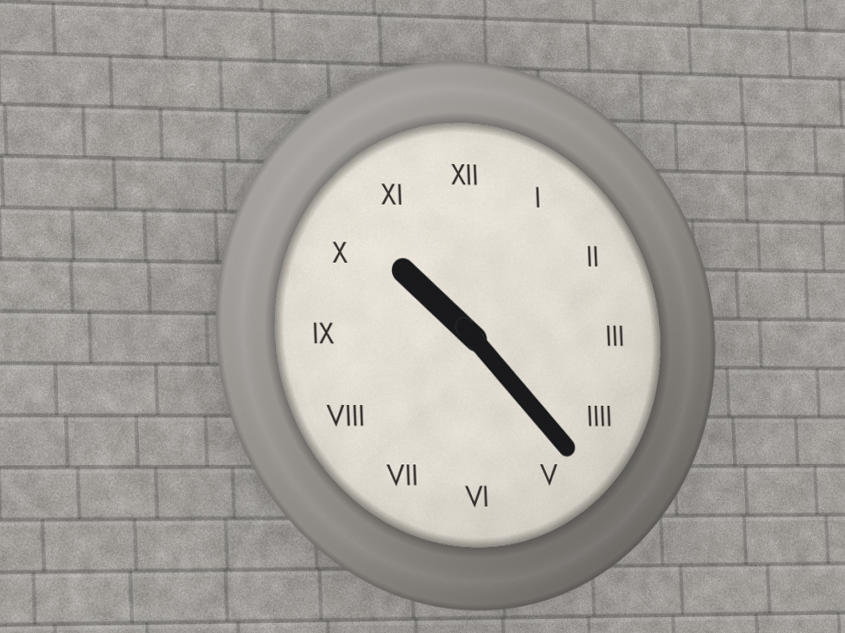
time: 10:23
